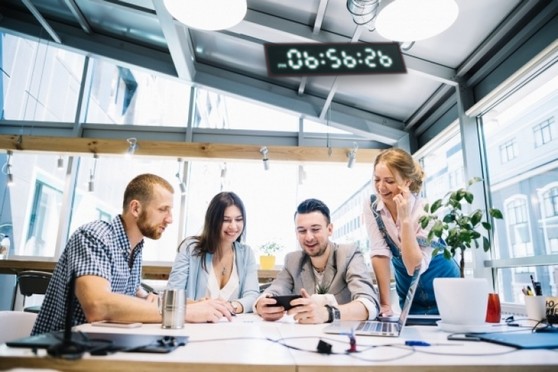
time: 6:56:26
